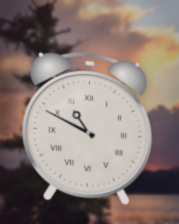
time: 10:49
